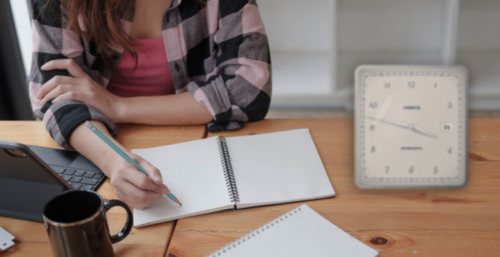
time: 3:47
